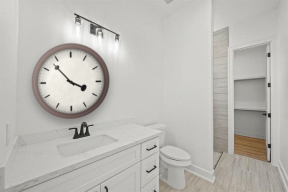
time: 3:53
